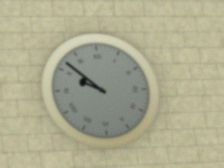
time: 9:52
